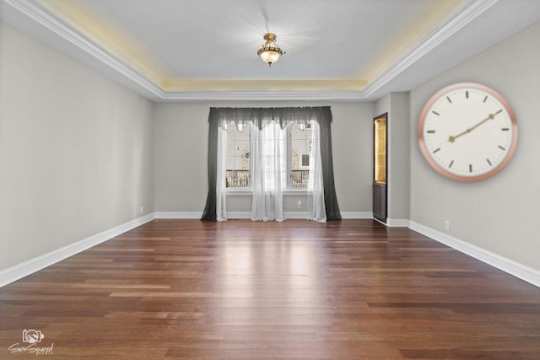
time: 8:10
